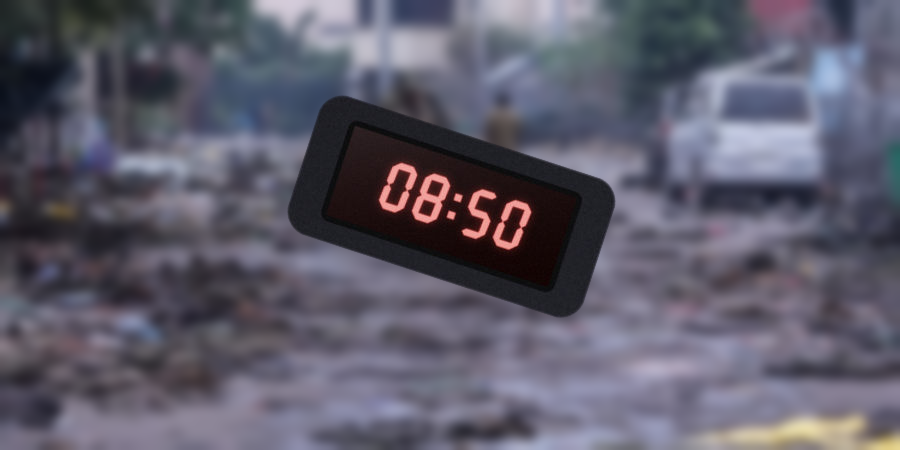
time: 8:50
